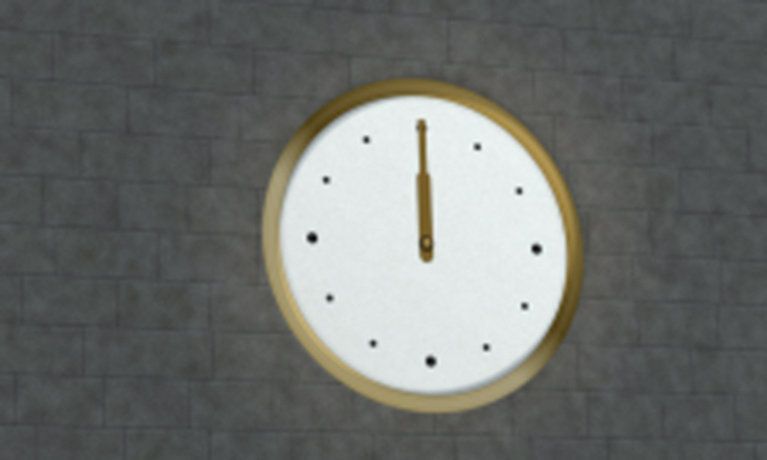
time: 12:00
